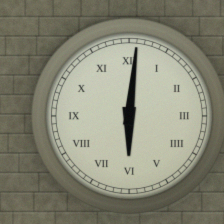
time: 6:01
